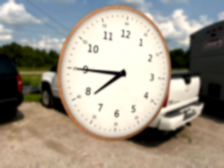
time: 7:45
